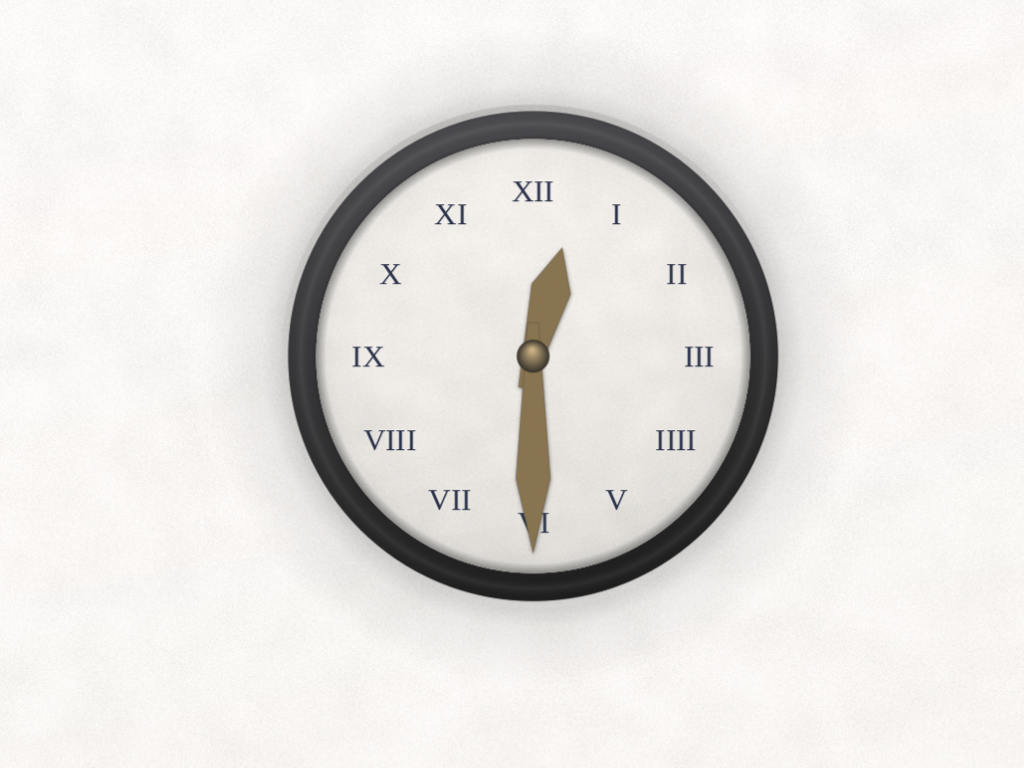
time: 12:30
